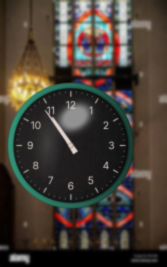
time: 10:54
